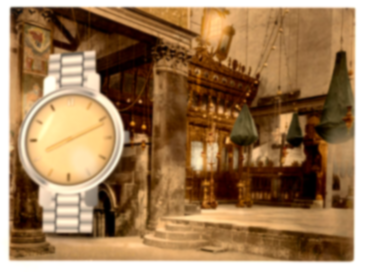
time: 8:11
